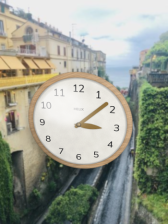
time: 3:08
